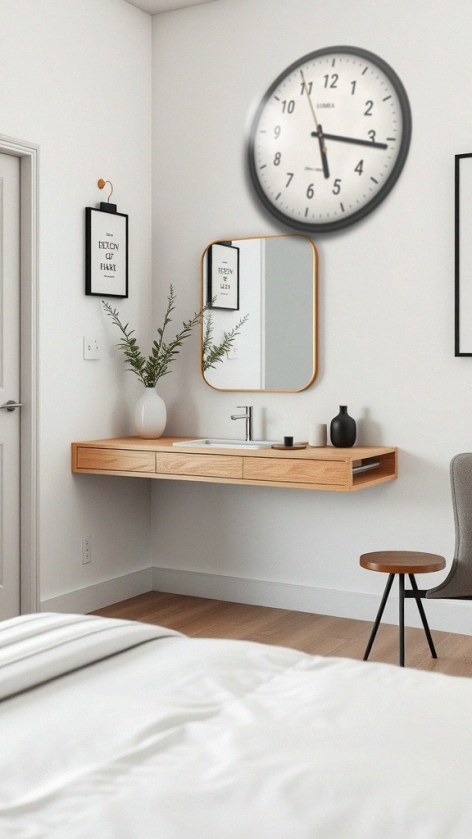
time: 5:15:55
